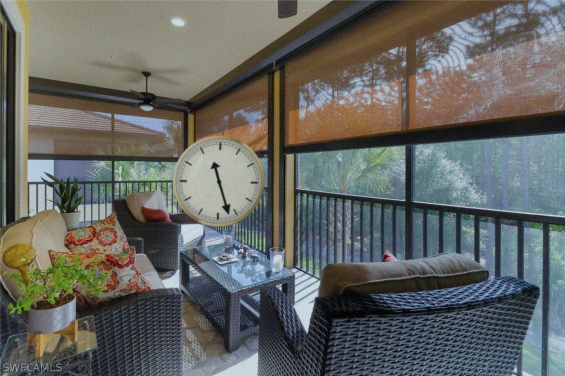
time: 11:27
